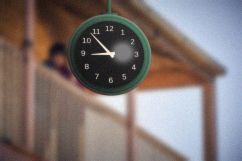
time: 8:53
